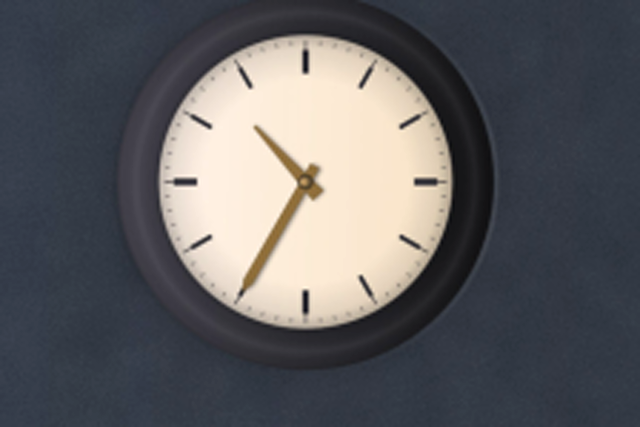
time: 10:35
